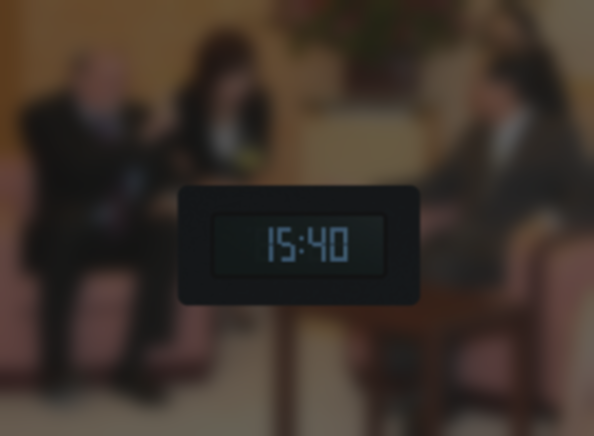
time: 15:40
